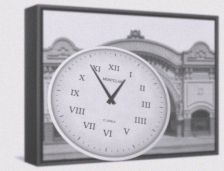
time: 12:54
